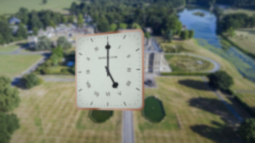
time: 5:00
